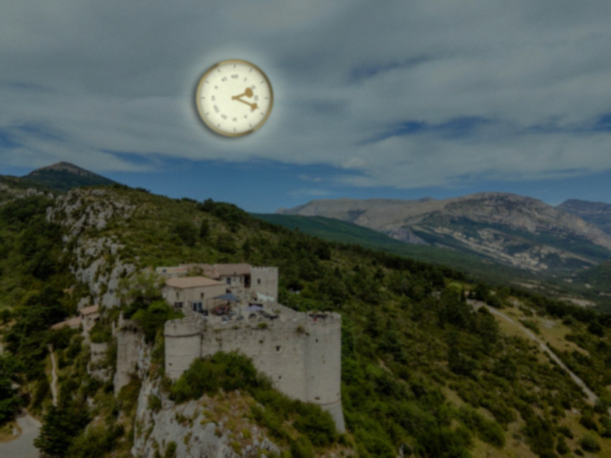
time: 2:19
